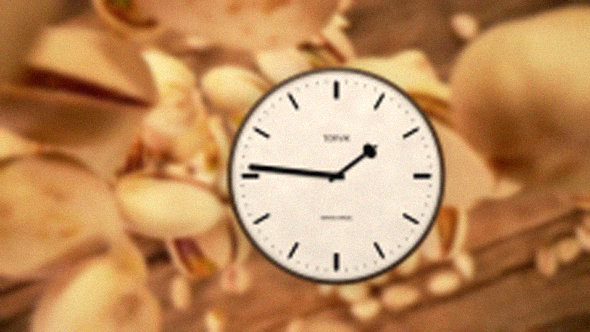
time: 1:46
